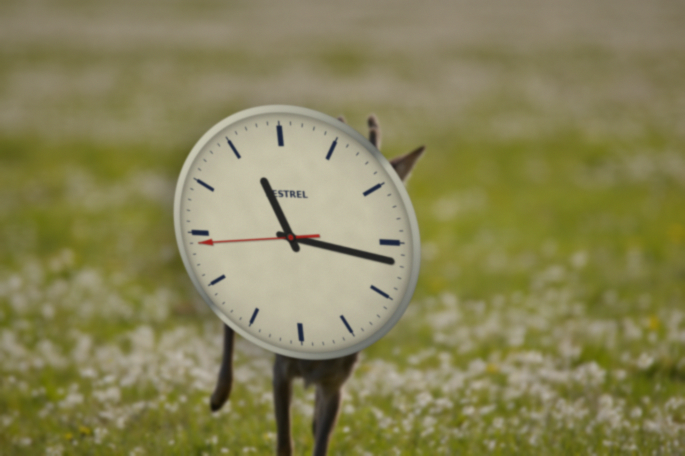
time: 11:16:44
